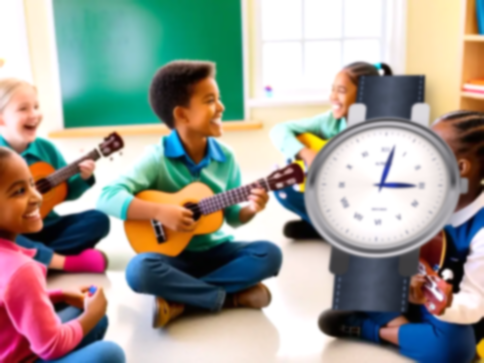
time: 3:02
